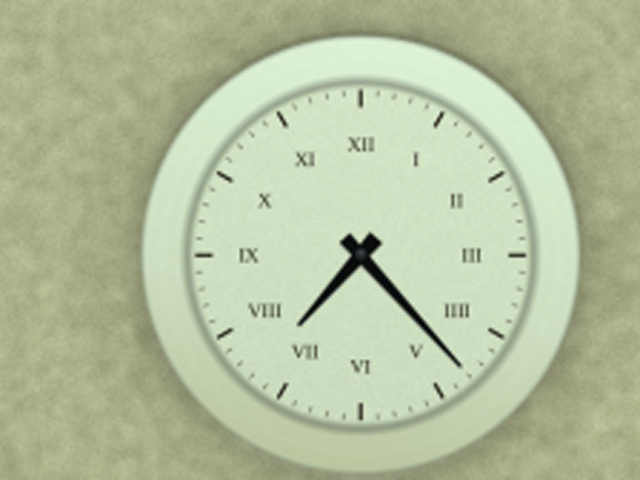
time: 7:23
